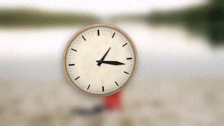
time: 1:17
